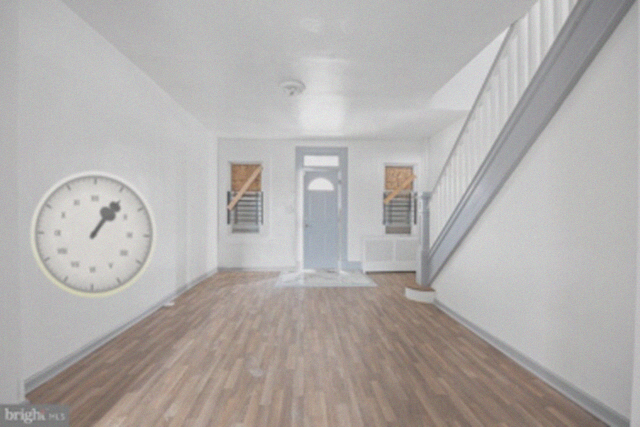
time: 1:06
